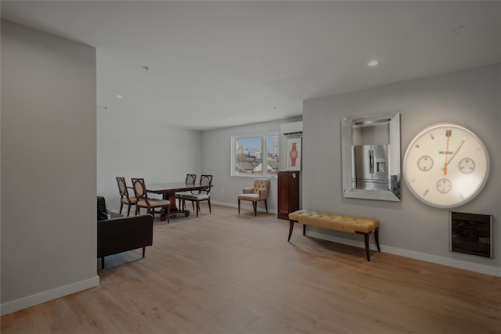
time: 1:05
